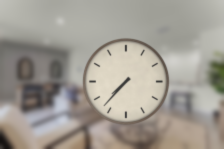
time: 7:37
